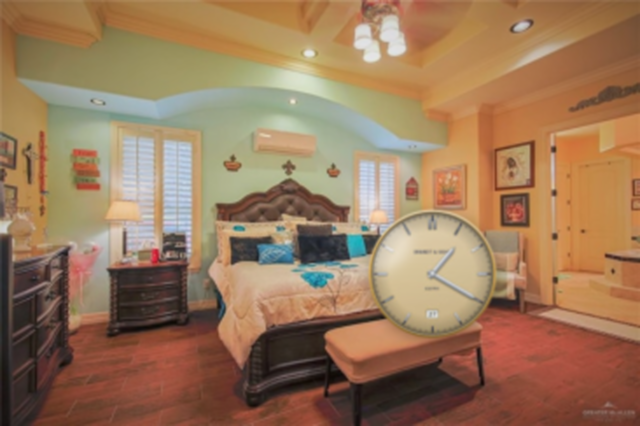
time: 1:20
